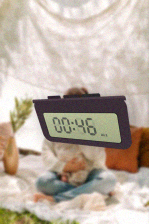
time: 0:46
